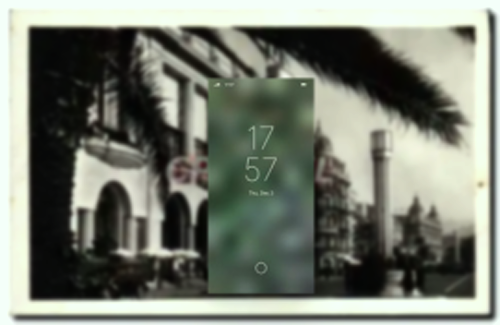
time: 17:57
